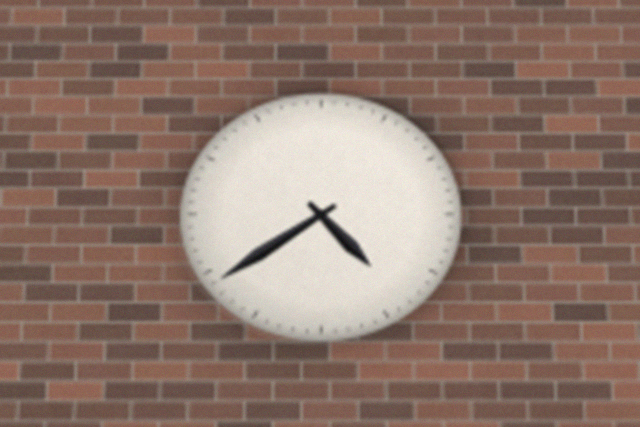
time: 4:39
